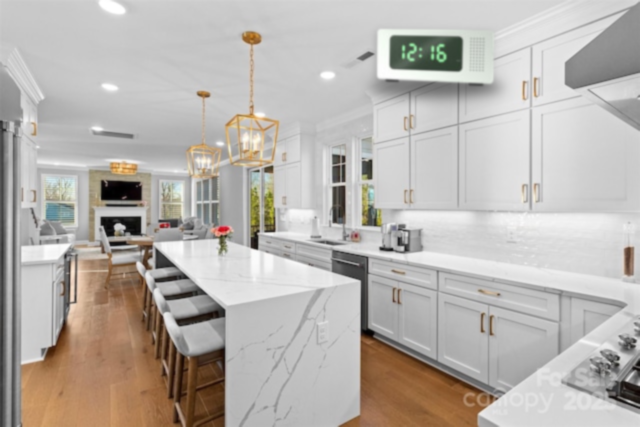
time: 12:16
